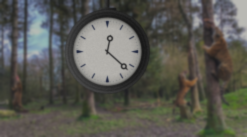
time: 12:22
